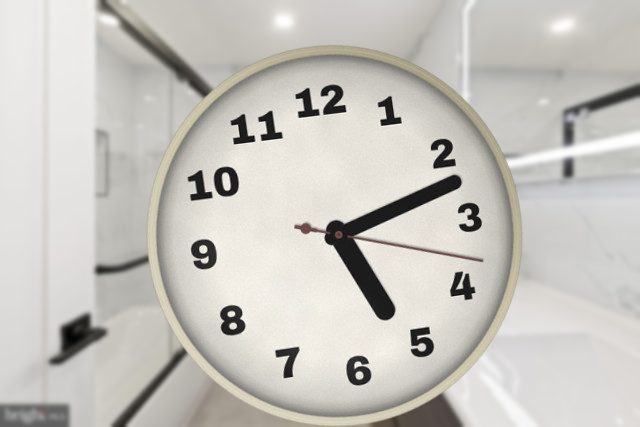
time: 5:12:18
